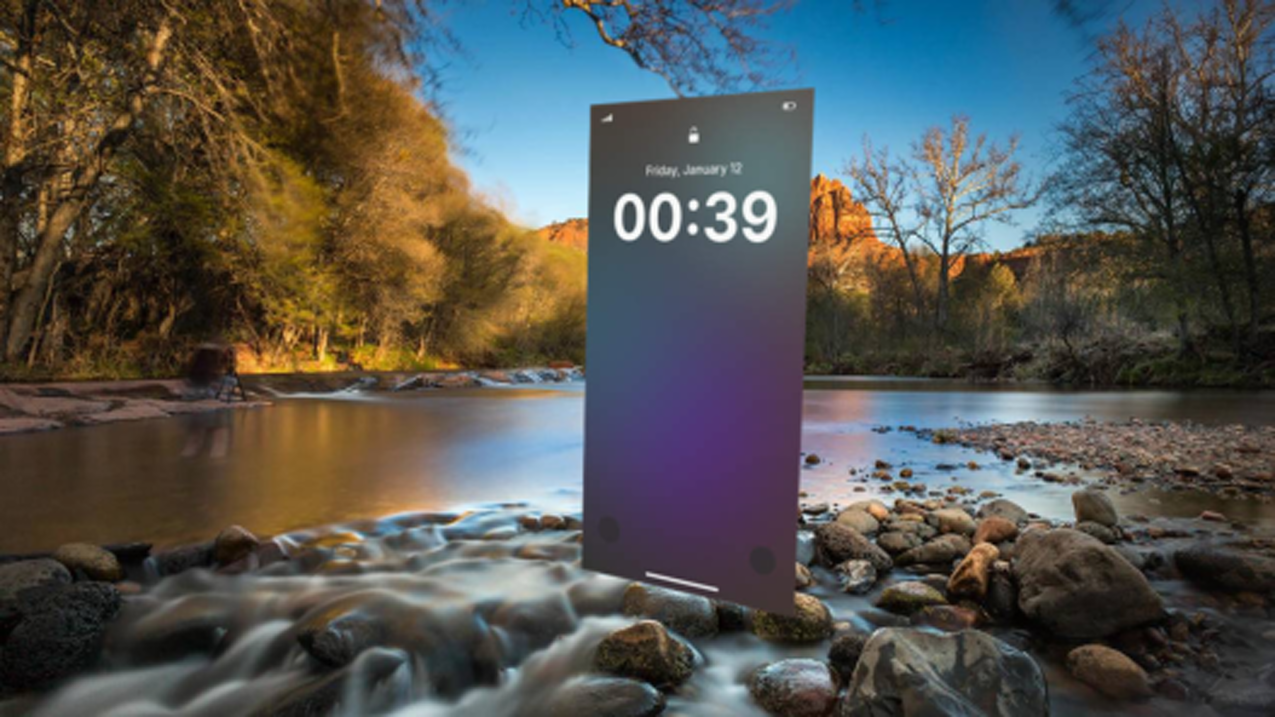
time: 0:39
